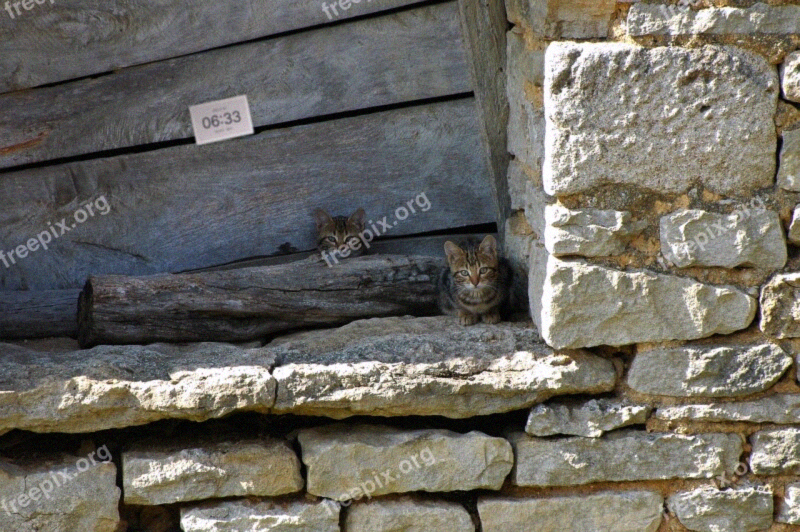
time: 6:33
